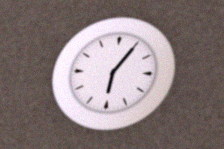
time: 6:05
